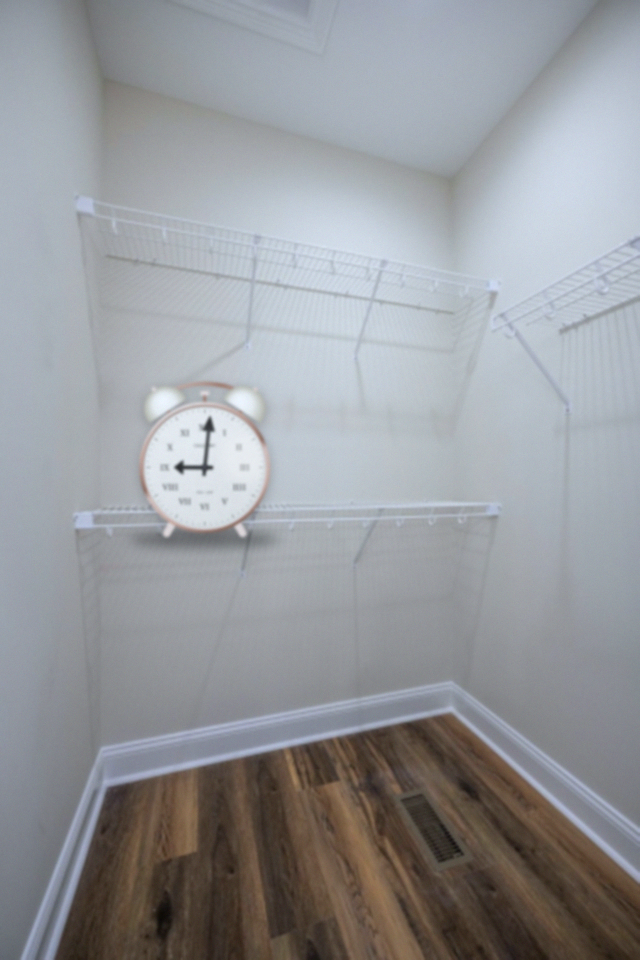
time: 9:01
